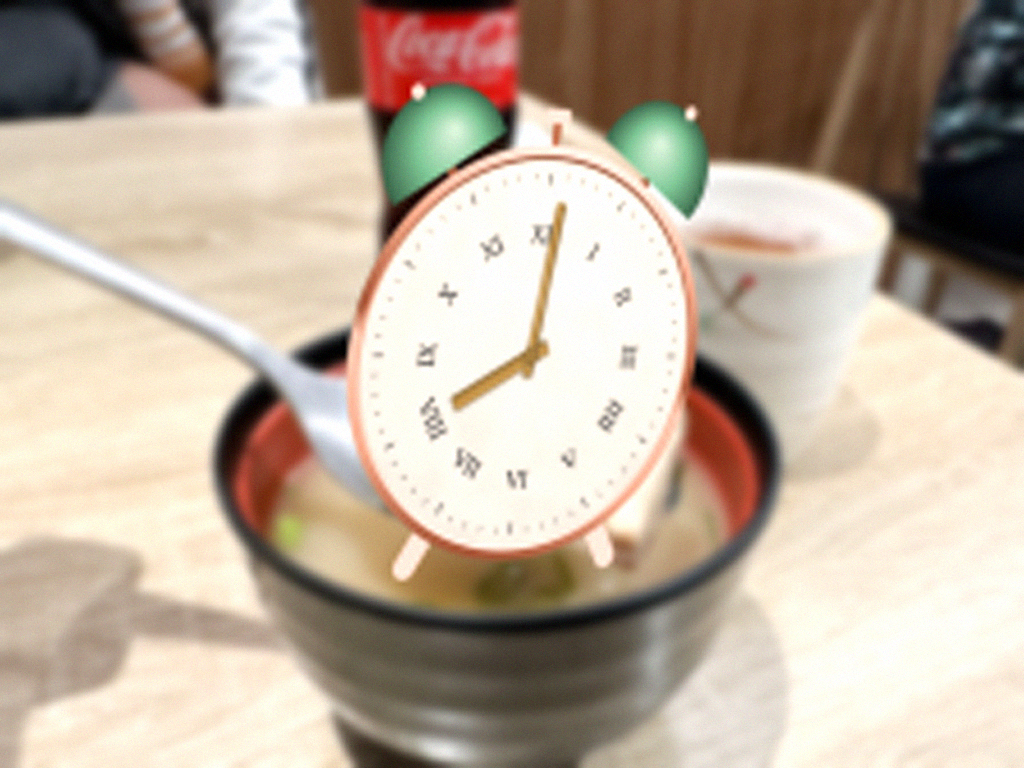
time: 8:01
